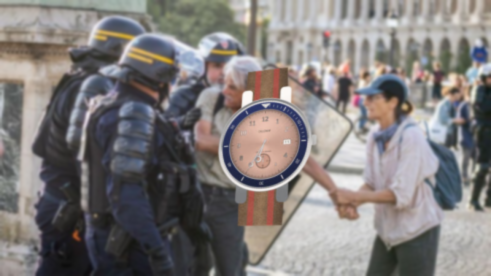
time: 6:35
